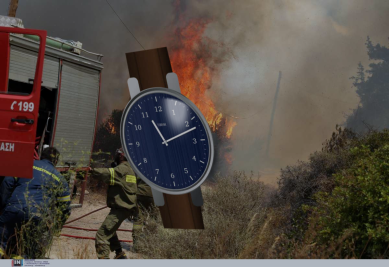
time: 11:12
